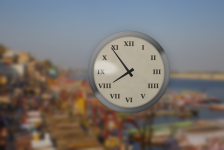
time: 7:54
